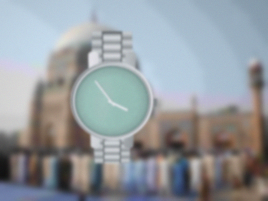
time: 3:54
